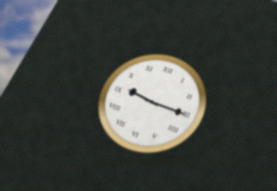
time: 9:15
